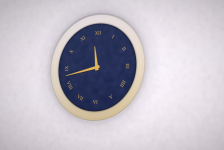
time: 11:43
